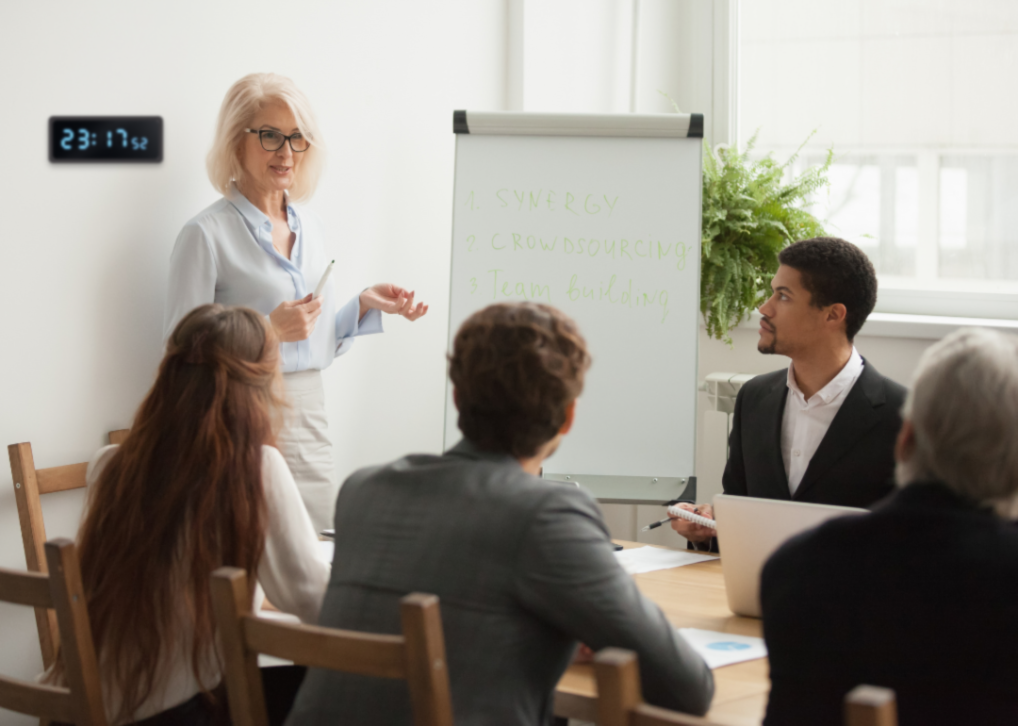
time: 23:17
